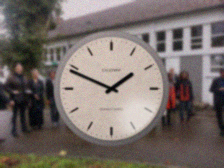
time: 1:49
